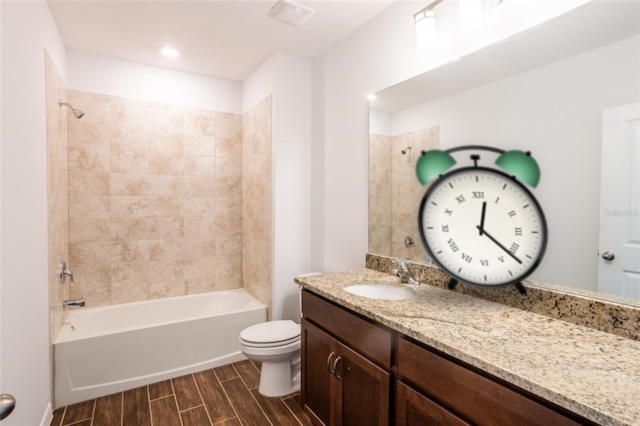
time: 12:22
